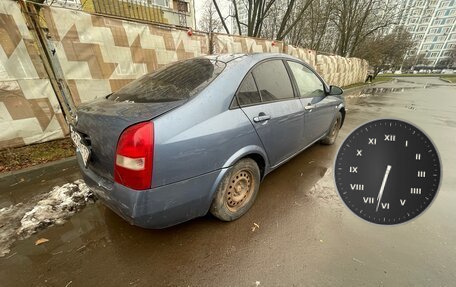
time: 6:32
